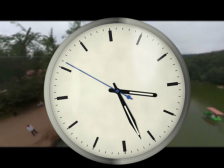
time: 3:26:51
